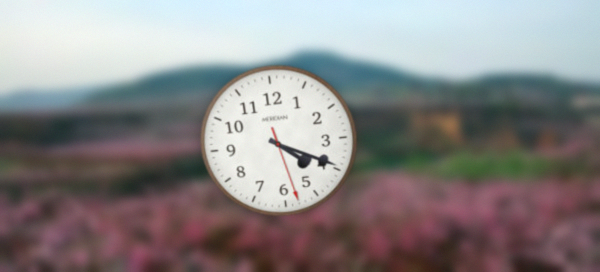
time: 4:19:28
